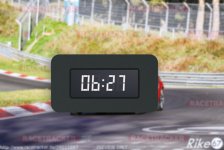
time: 6:27
